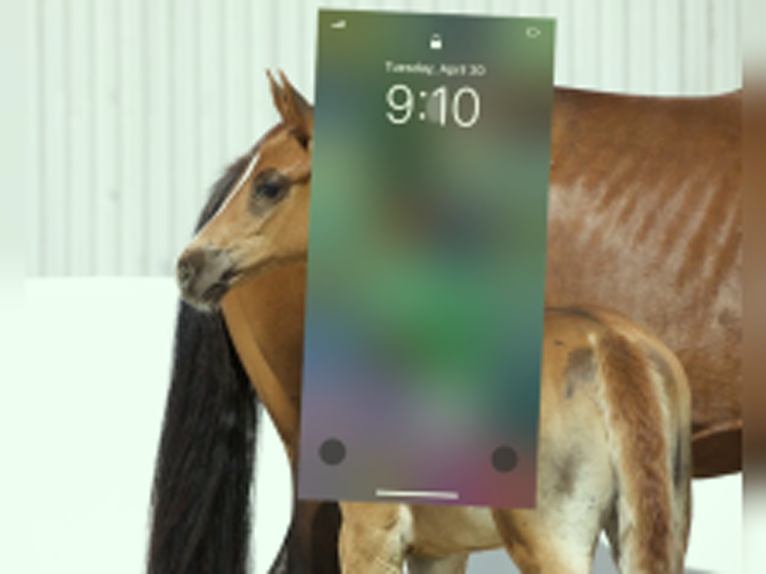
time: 9:10
